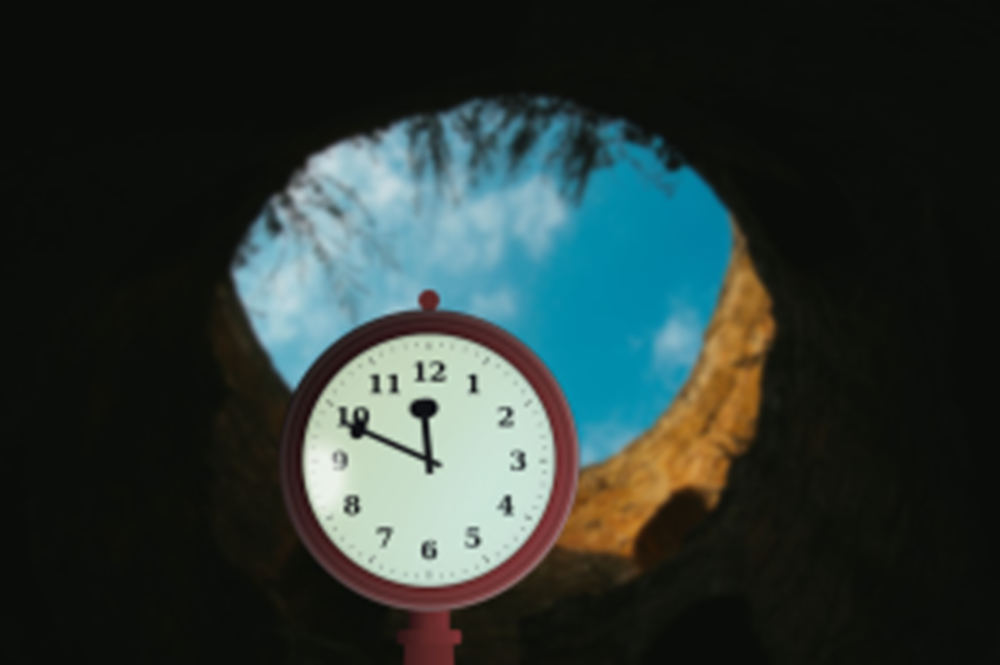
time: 11:49
